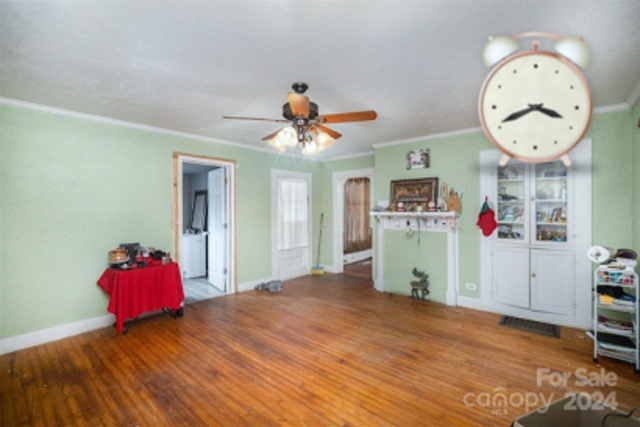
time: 3:41
